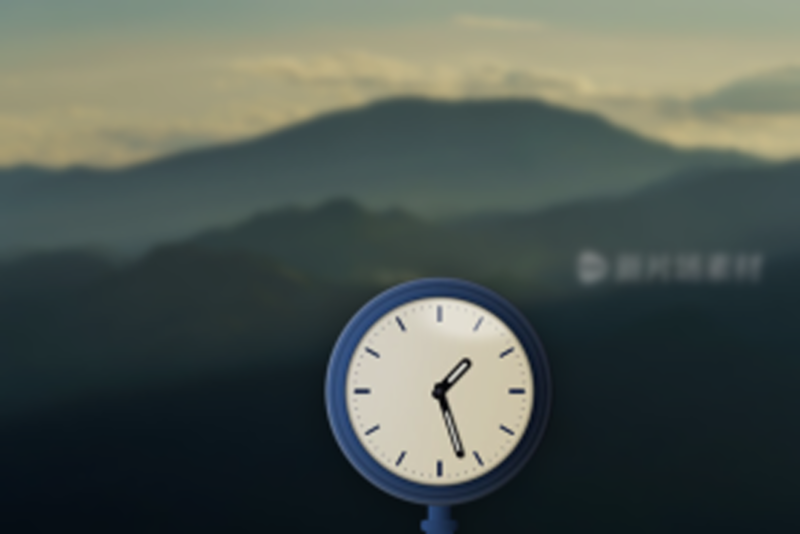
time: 1:27
